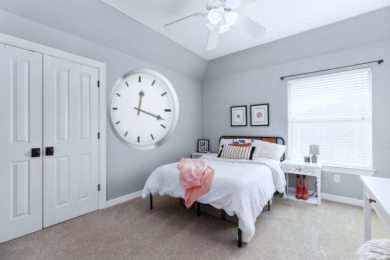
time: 12:18
